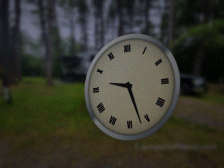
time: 9:27
